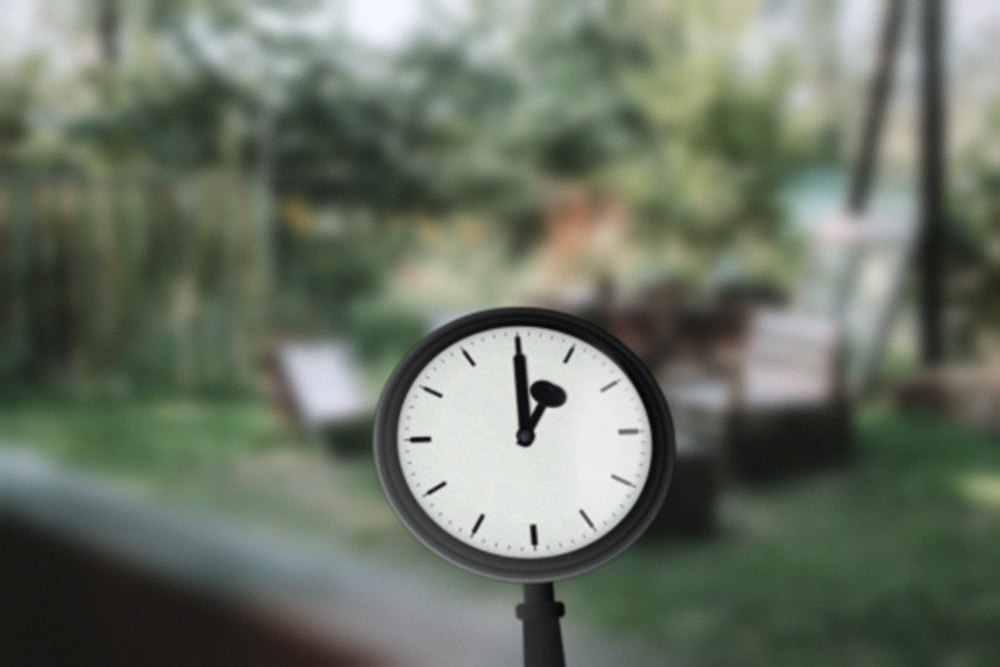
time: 1:00
